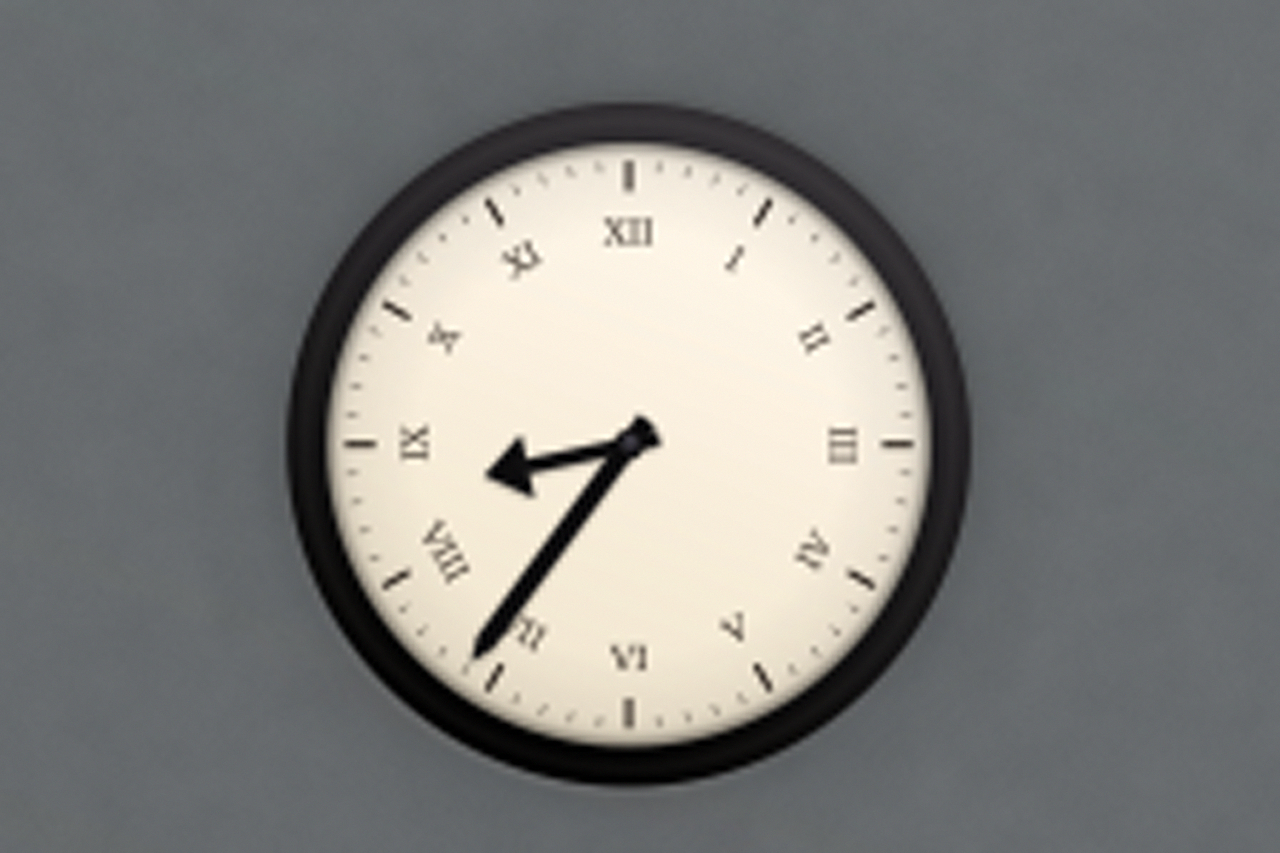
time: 8:36
